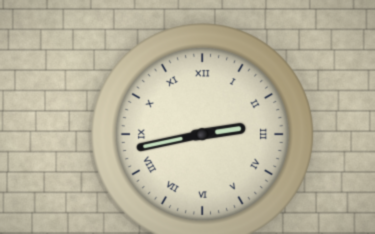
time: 2:43
